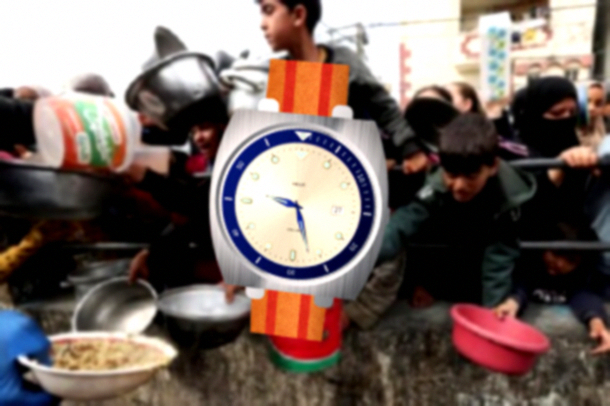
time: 9:27
